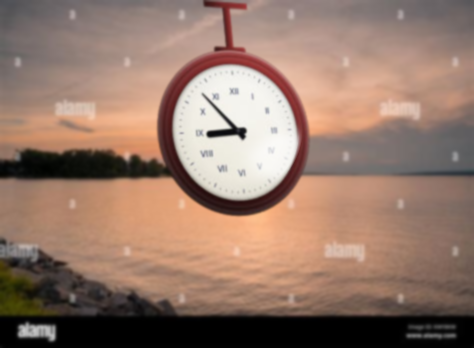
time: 8:53
